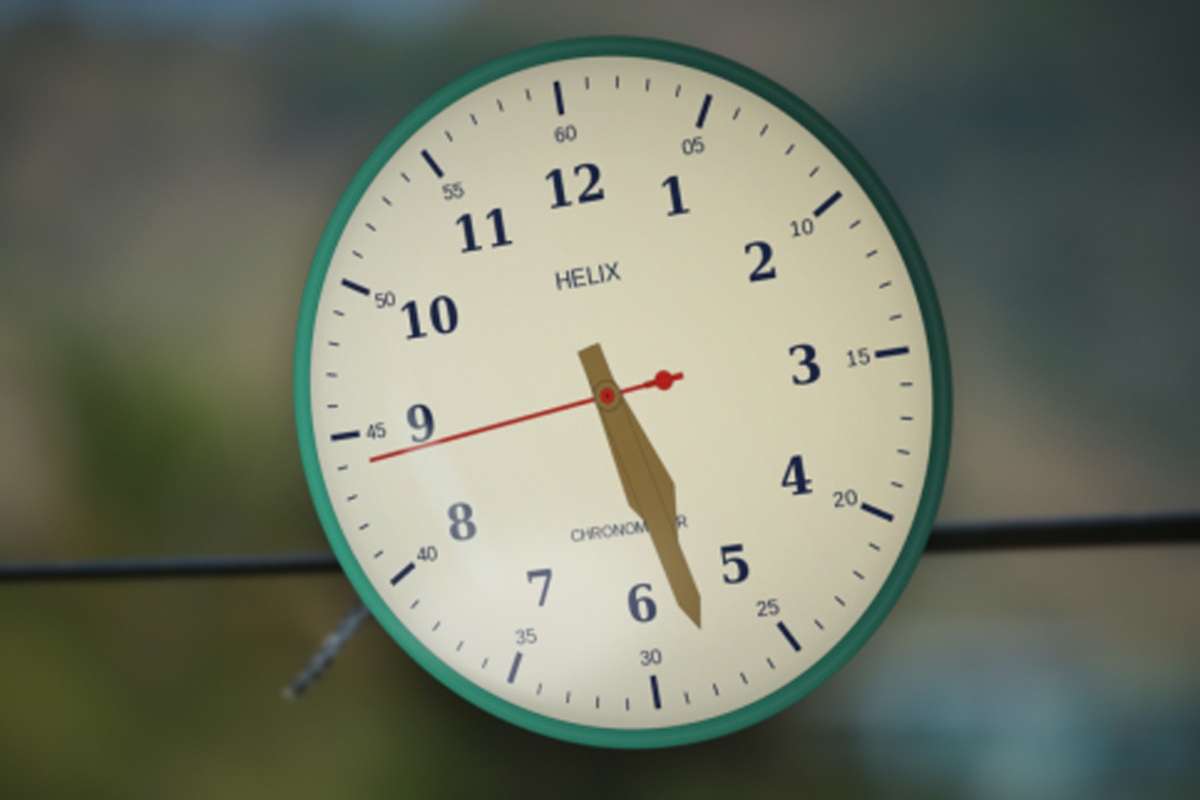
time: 5:27:44
